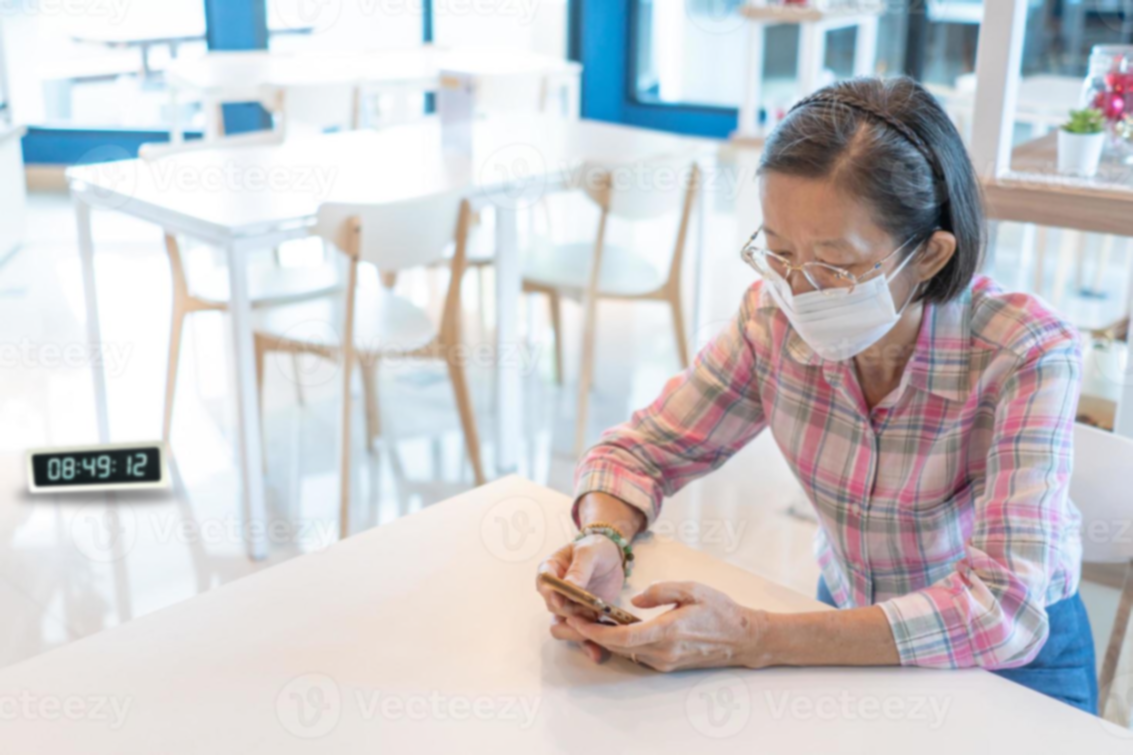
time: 8:49:12
